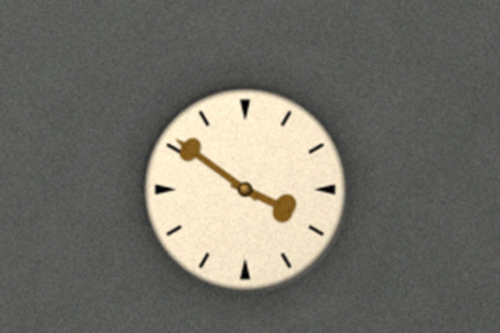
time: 3:51
